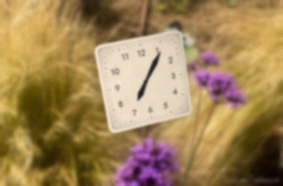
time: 7:06
